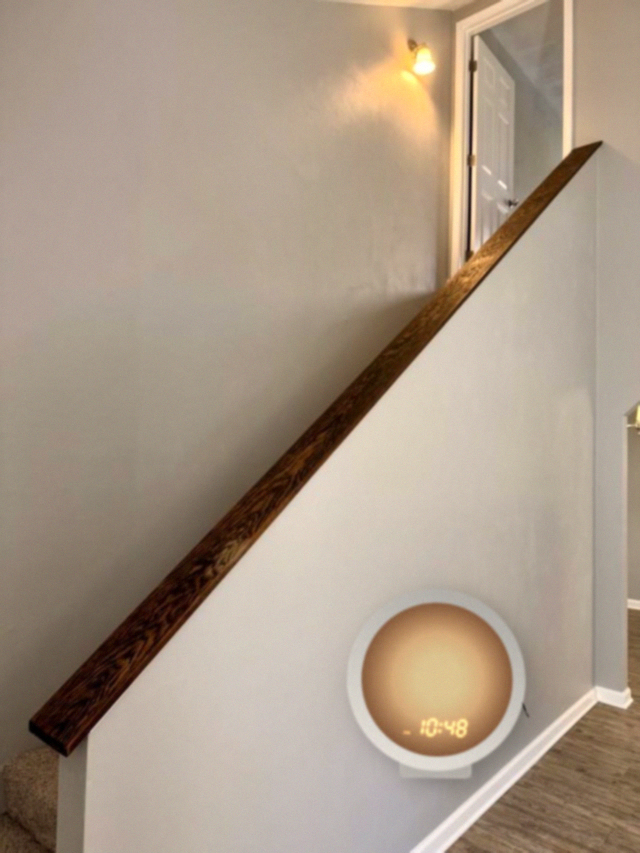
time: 10:48
